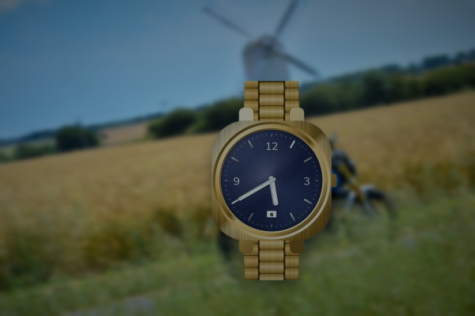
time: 5:40
